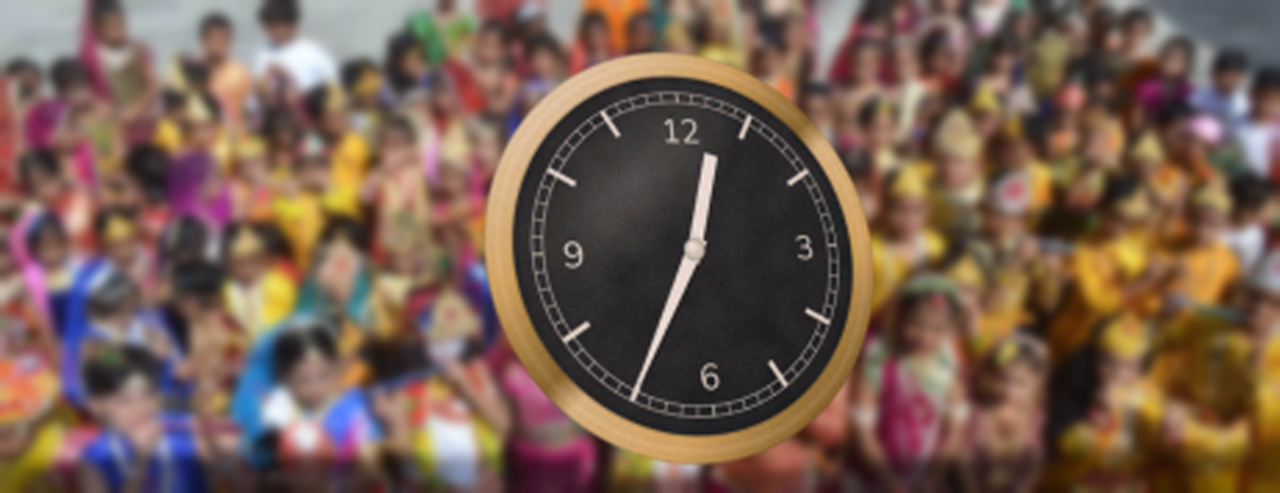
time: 12:35
